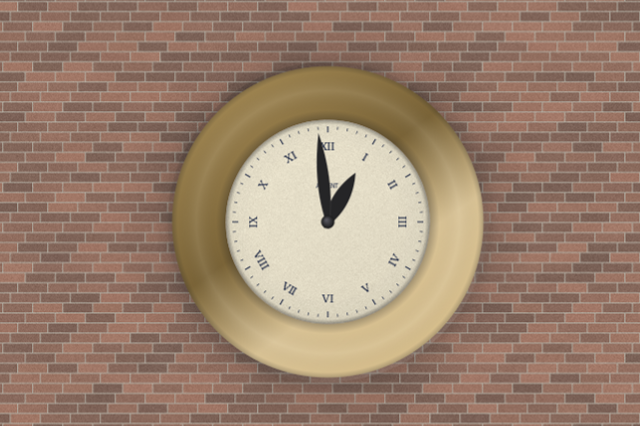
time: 12:59
